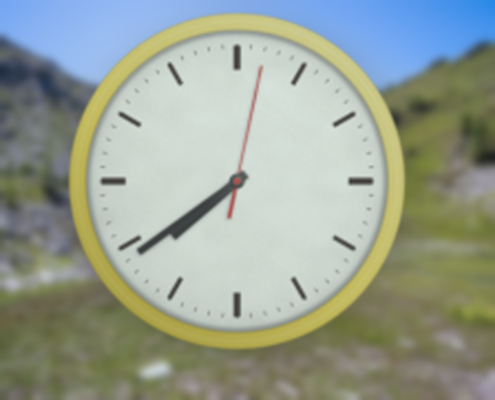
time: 7:39:02
